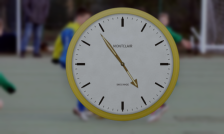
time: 4:54
